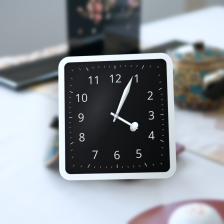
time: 4:04
